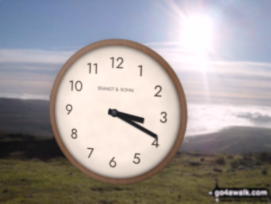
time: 3:19
